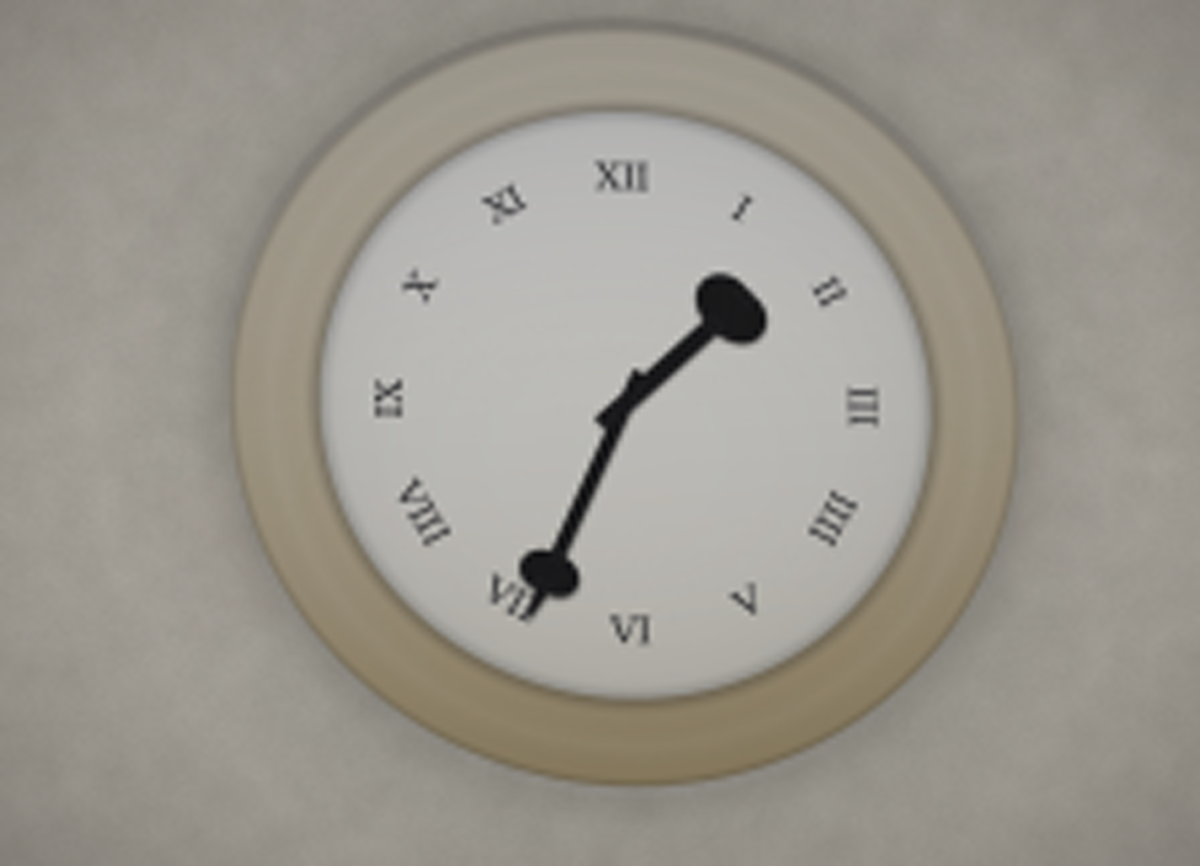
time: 1:34
